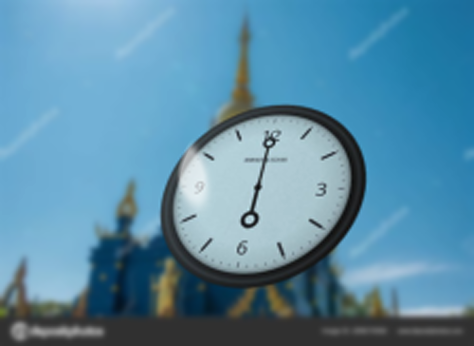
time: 6:00
